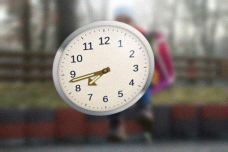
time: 7:43
